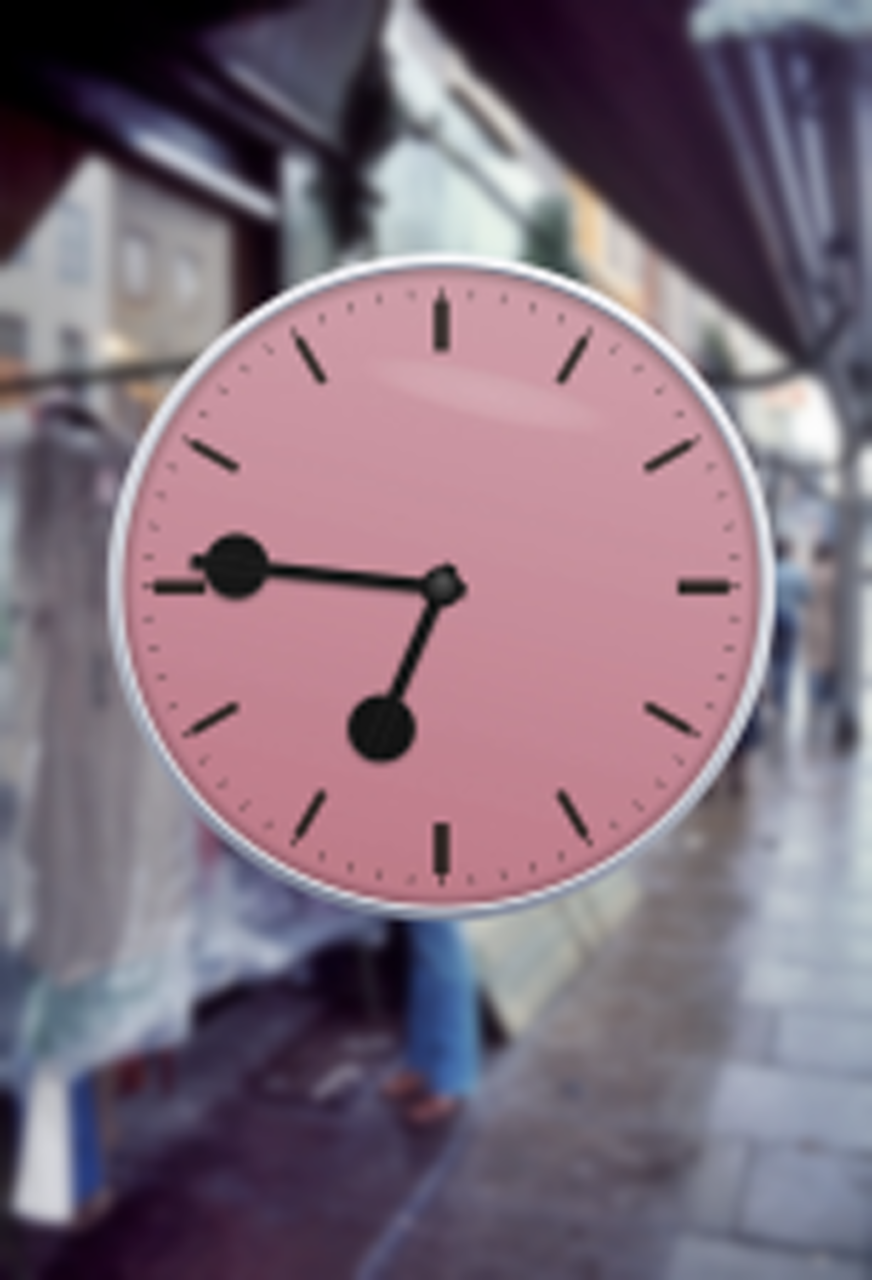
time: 6:46
